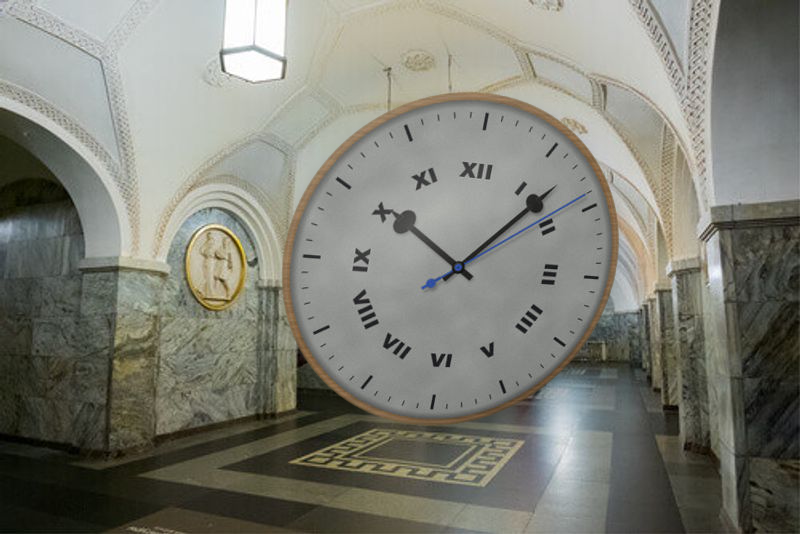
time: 10:07:09
